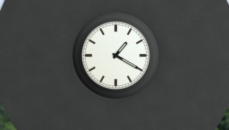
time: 1:20
